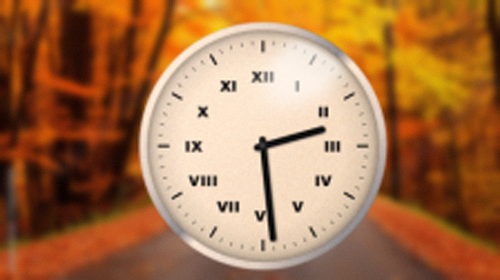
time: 2:29
